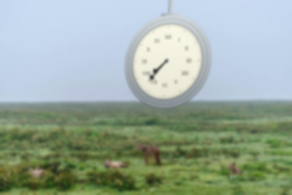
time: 7:37
